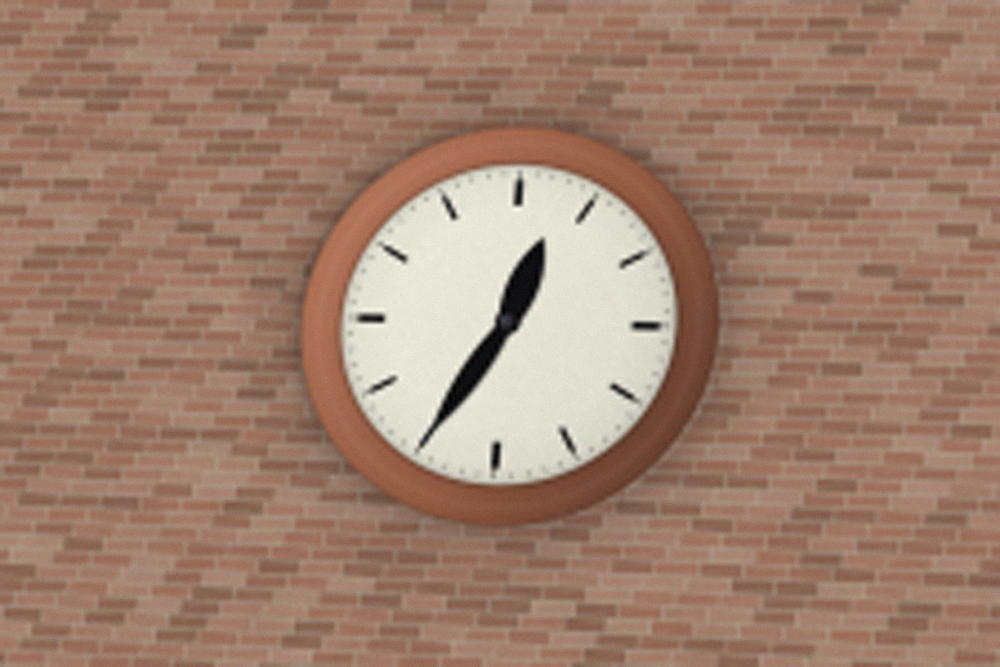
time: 12:35
